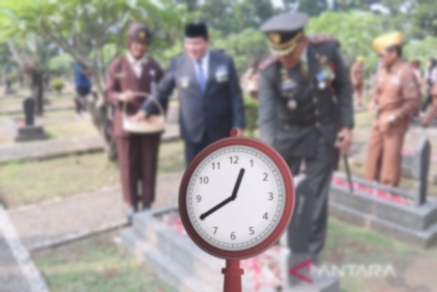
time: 12:40
